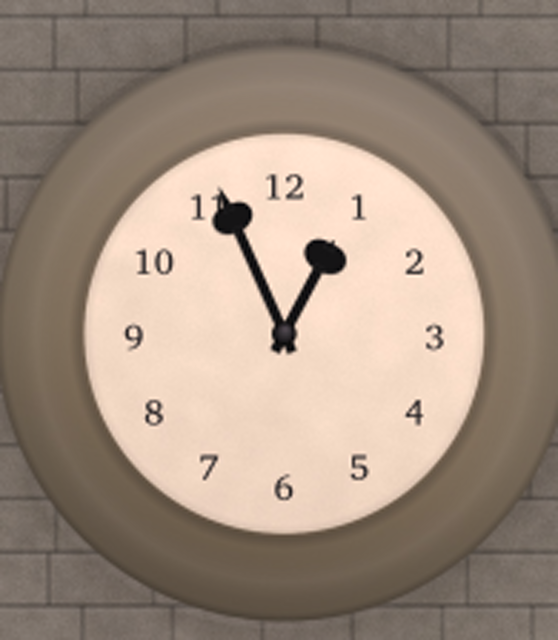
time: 12:56
